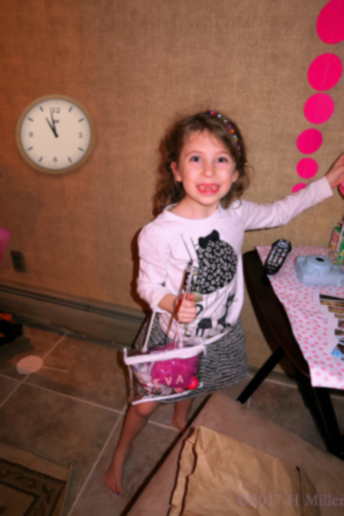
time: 10:58
